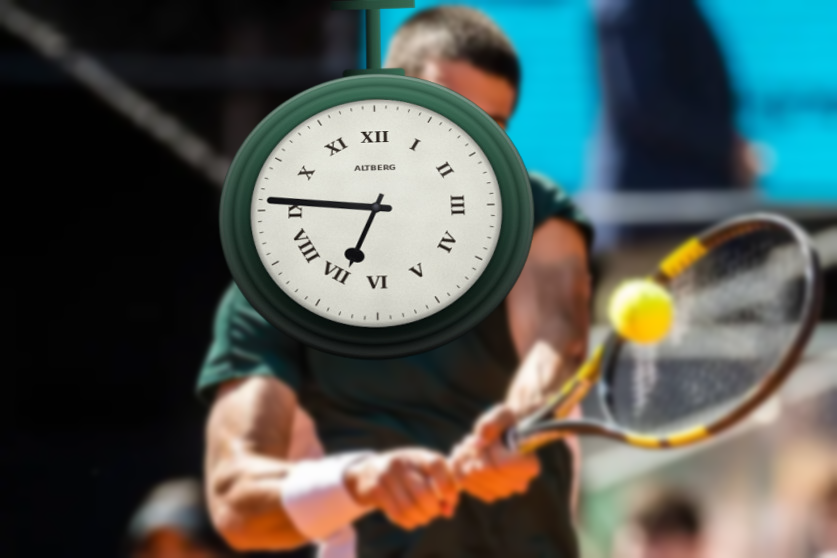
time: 6:46
